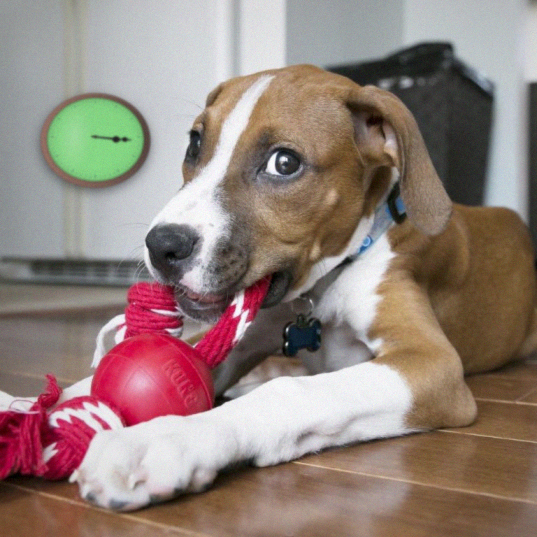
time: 3:16
